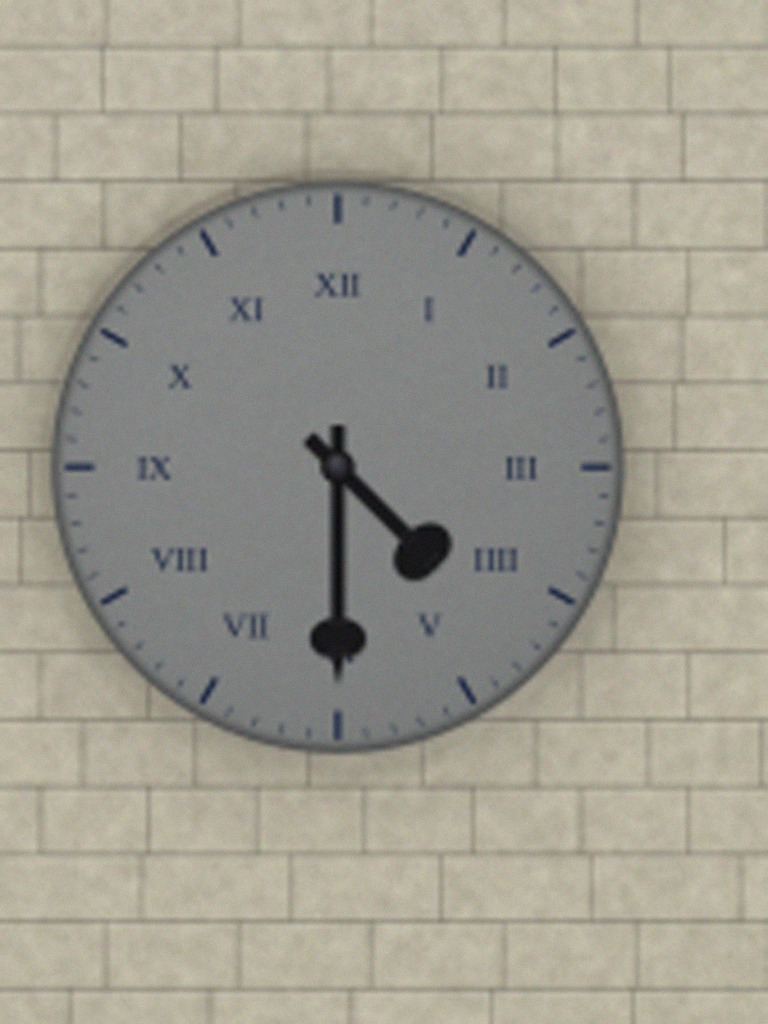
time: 4:30
